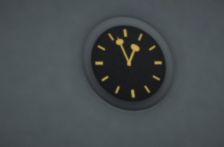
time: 12:57
